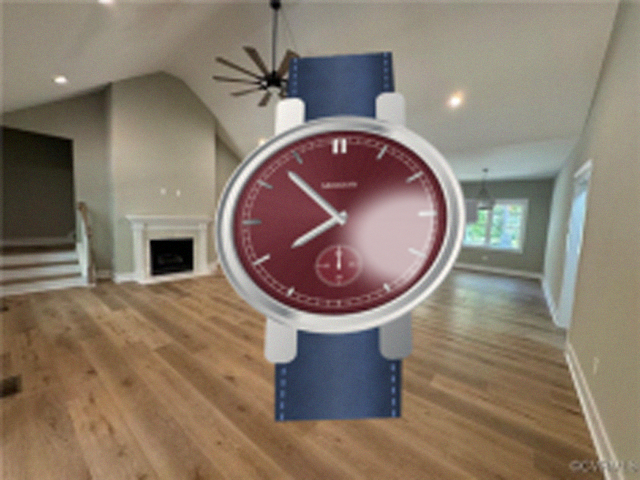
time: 7:53
